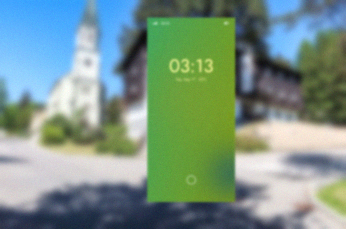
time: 3:13
